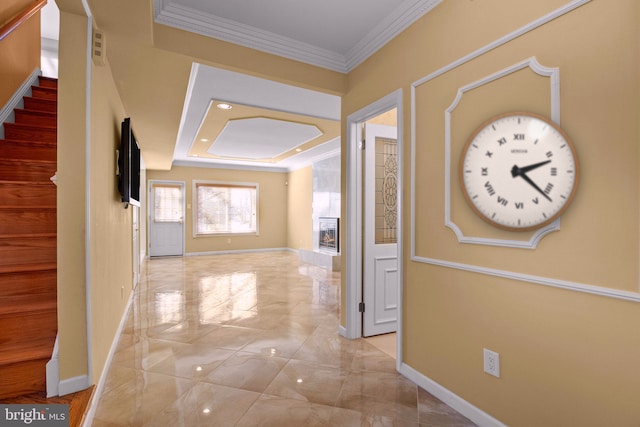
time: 2:22
